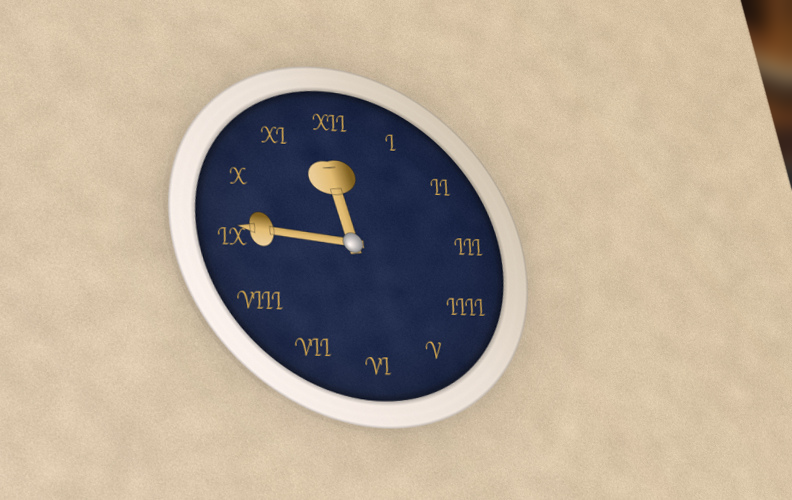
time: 11:46
